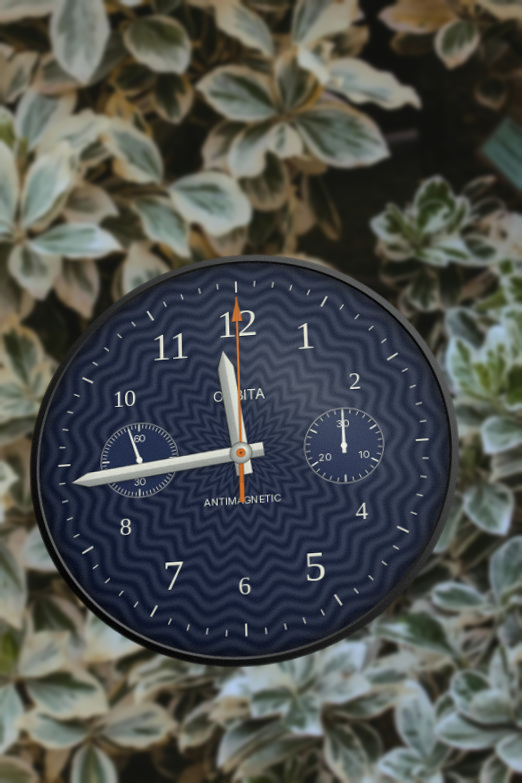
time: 11:43:57
